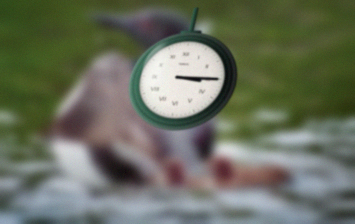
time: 3:15
